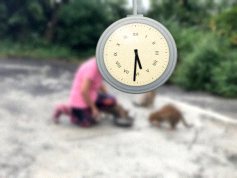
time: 5:31
